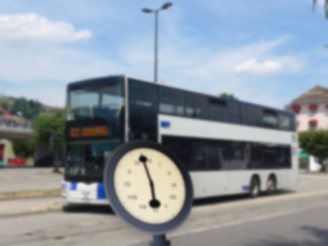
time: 5:58
